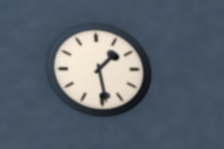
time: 1:29
